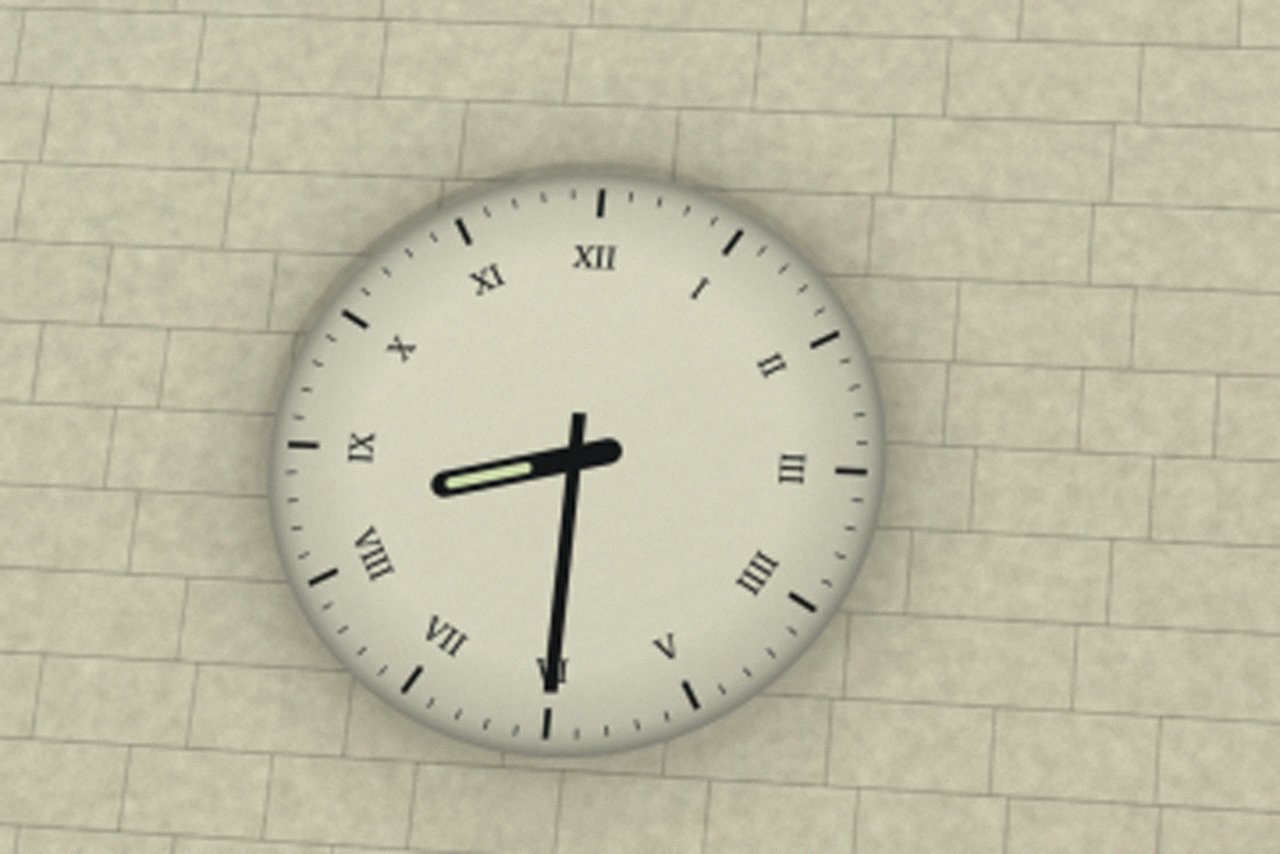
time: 8:30
